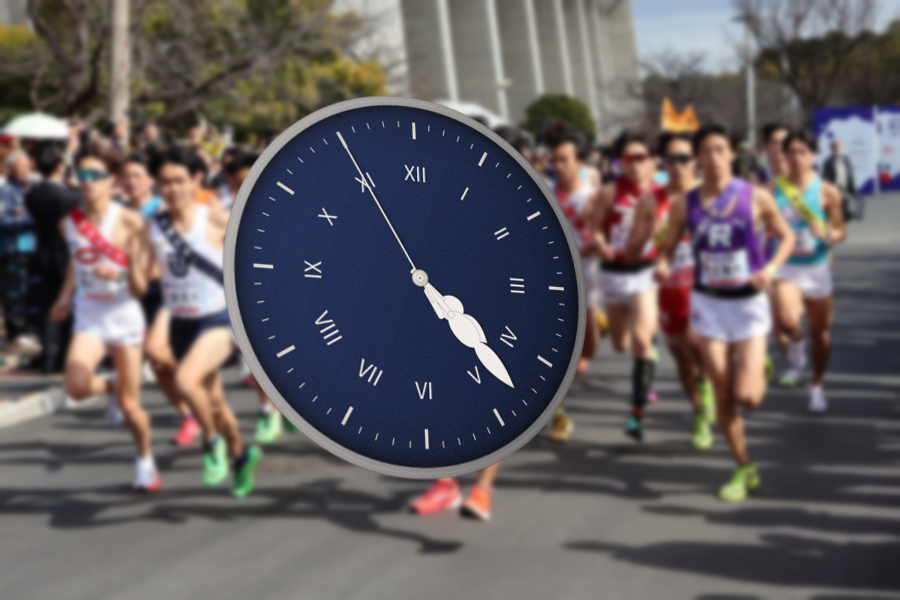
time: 4:22:55
